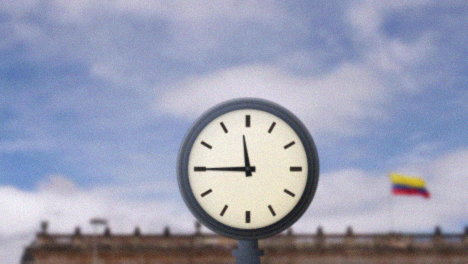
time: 11:45
